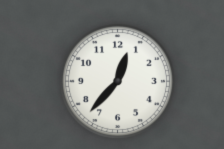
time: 12:37
